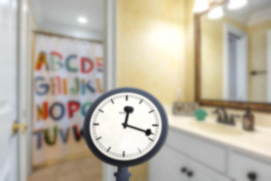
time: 12:18
